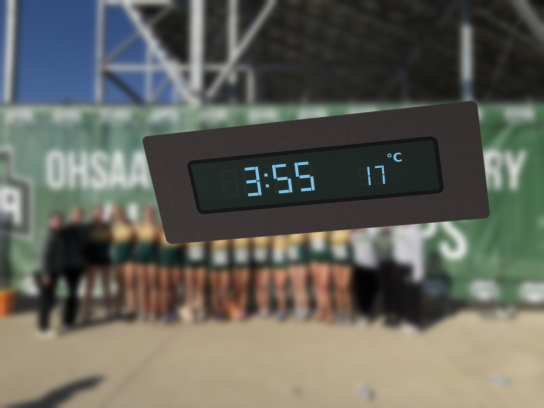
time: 3:55
